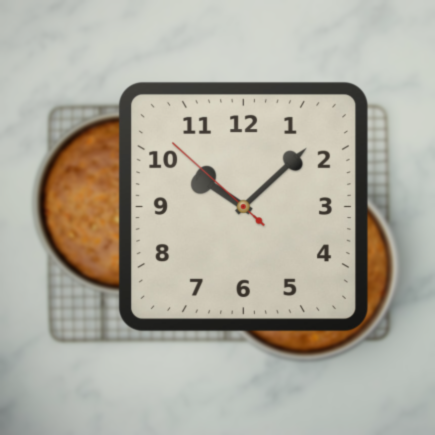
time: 10:07:52
